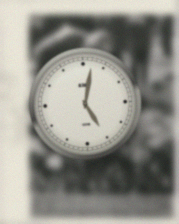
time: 5:02
